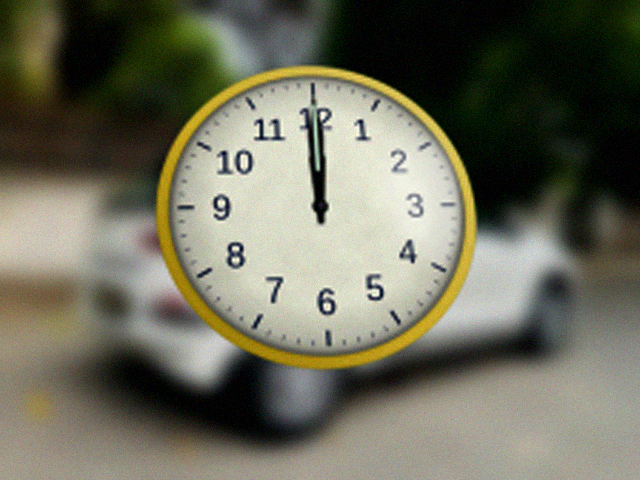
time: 12:00
